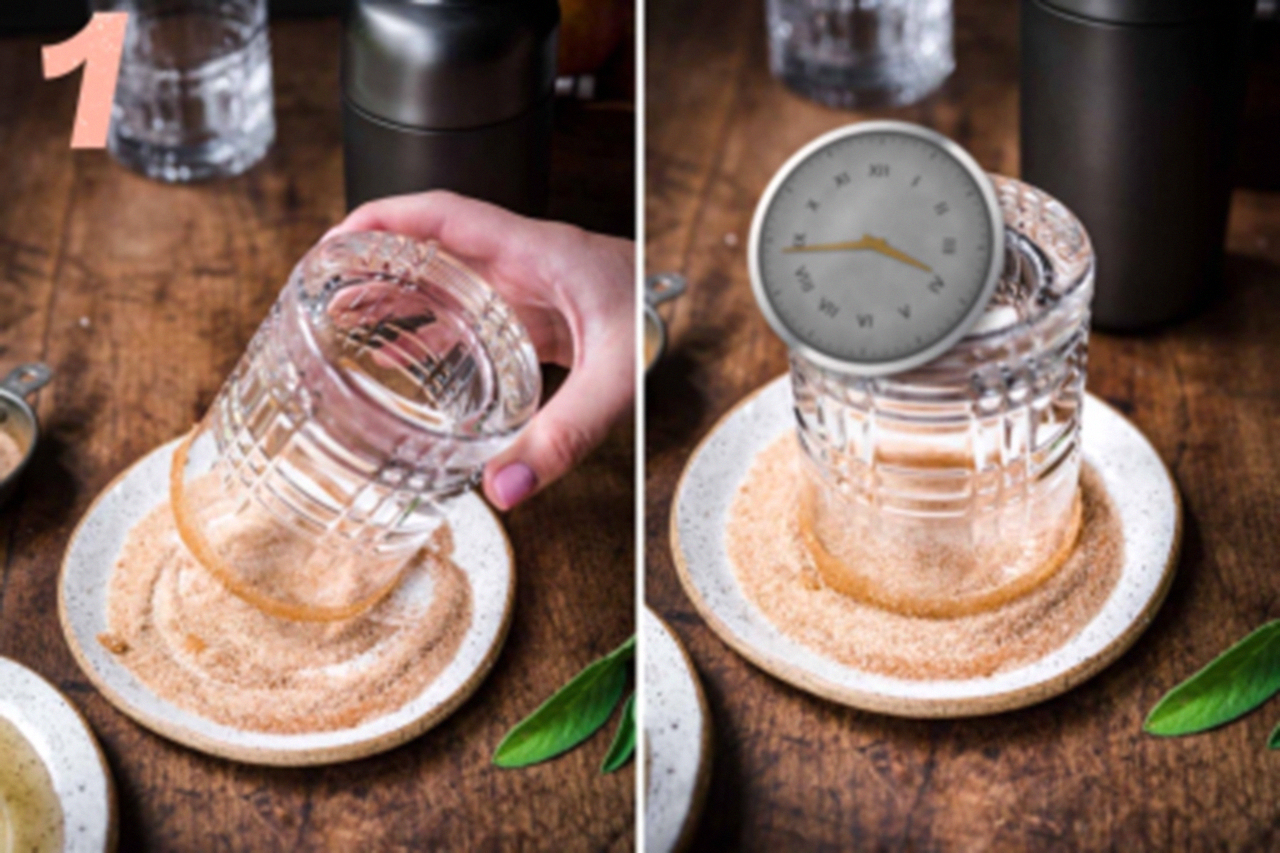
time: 3:44
